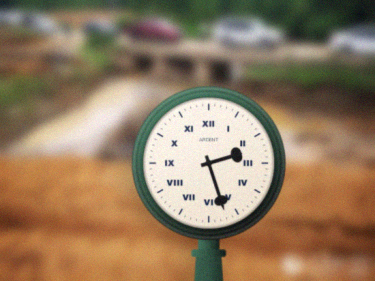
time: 2:27
